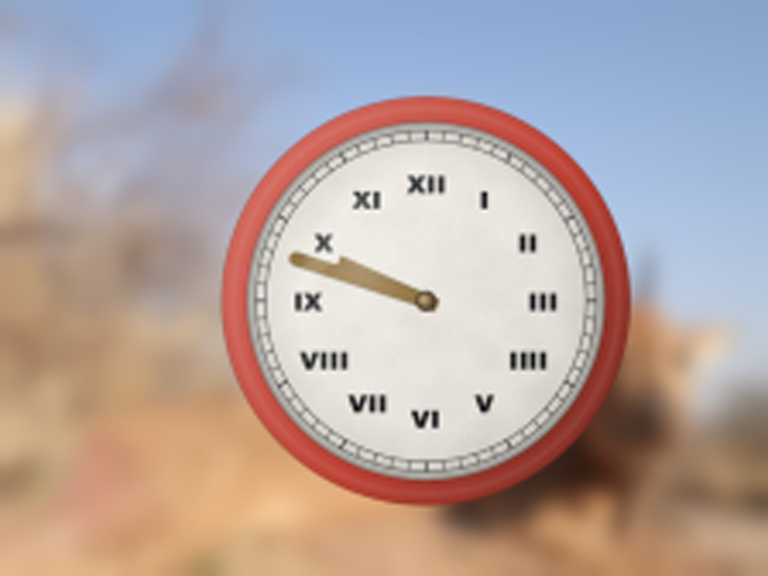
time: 9:48
